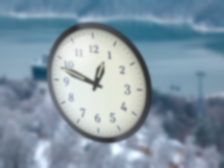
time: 12:48
